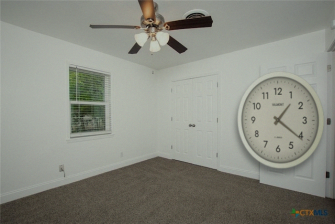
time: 1:21
